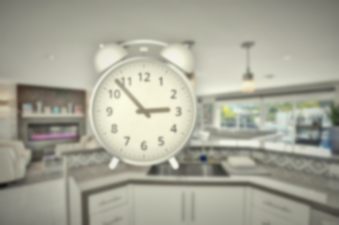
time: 2:53
